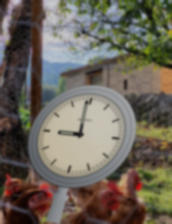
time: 8:59
